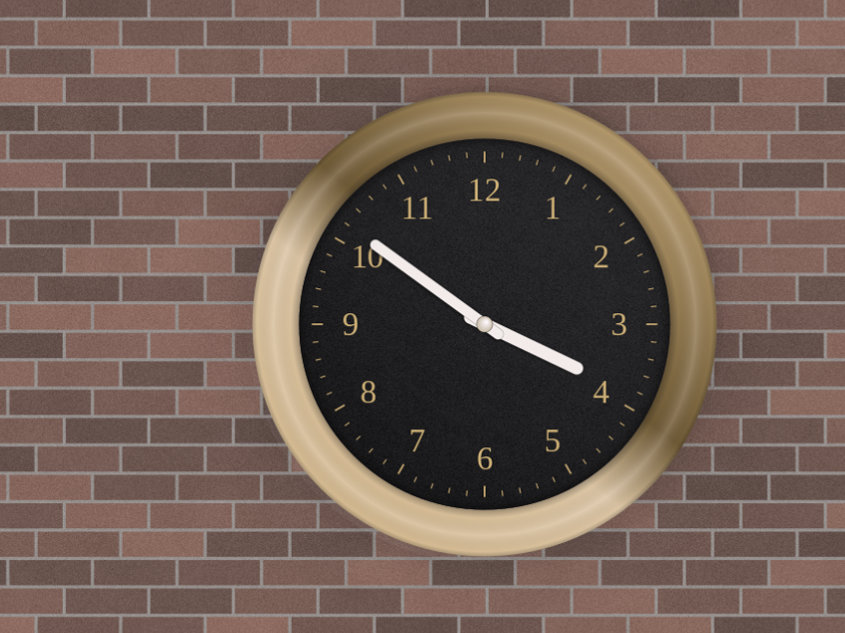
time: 3:51
